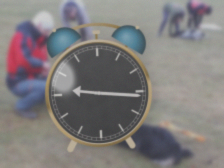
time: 9:16
